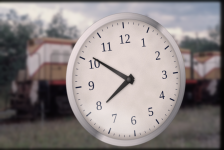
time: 7:51
